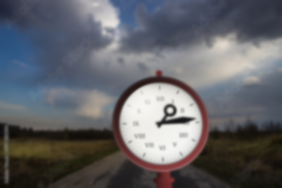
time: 1:14
